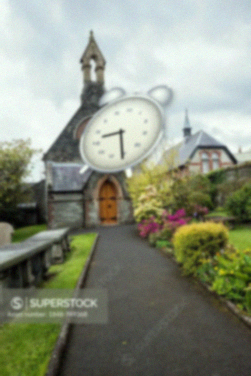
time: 8:26
